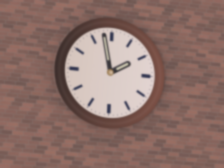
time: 1:58
